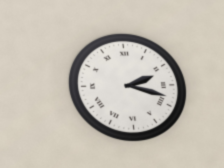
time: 2:18
